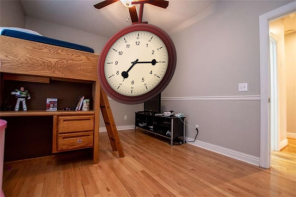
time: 7:15
